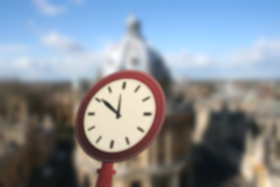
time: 11:51
